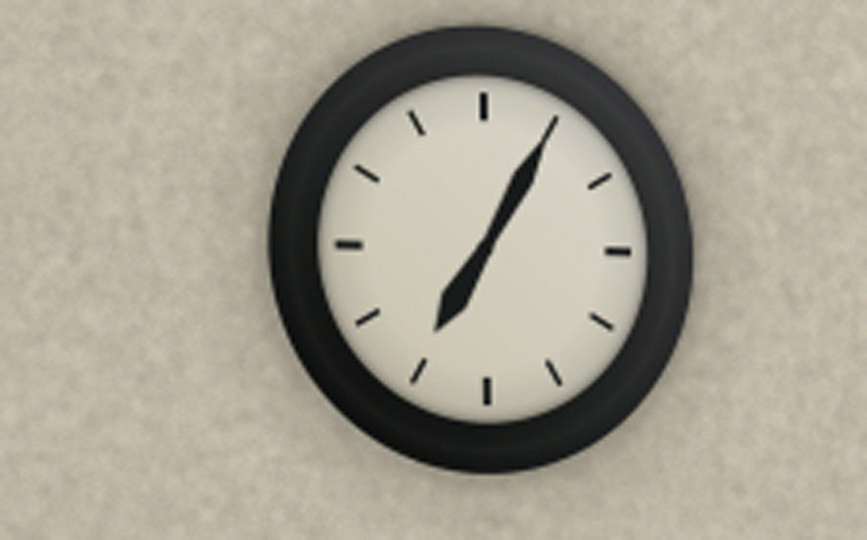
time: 7:05
